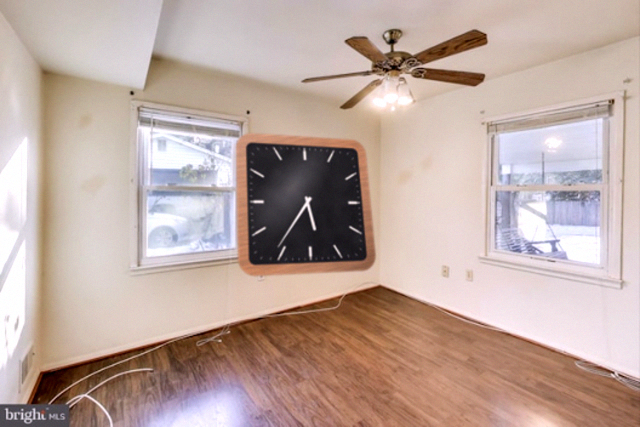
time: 5:36
